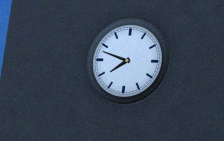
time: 7:48
